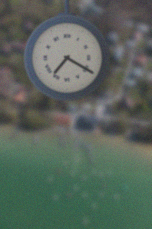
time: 7:20
